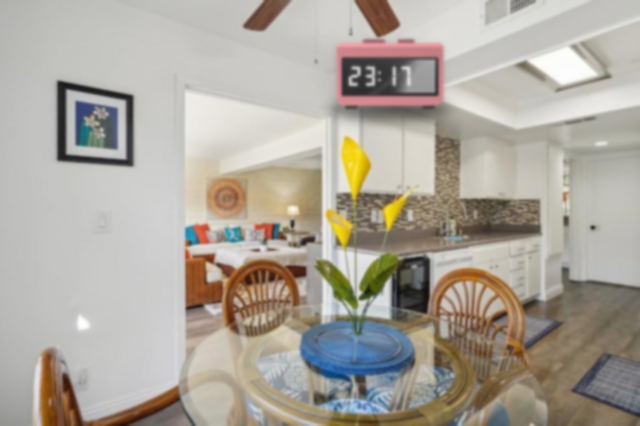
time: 23:17
